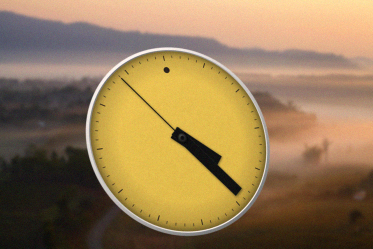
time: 4:23:54
